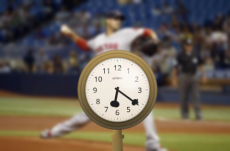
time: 6:21
